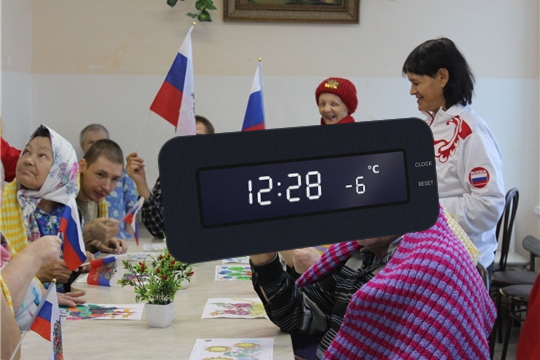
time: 12:28
